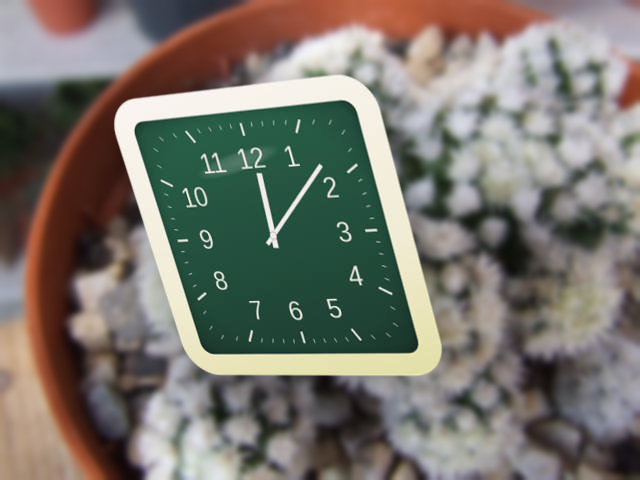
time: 12:08
